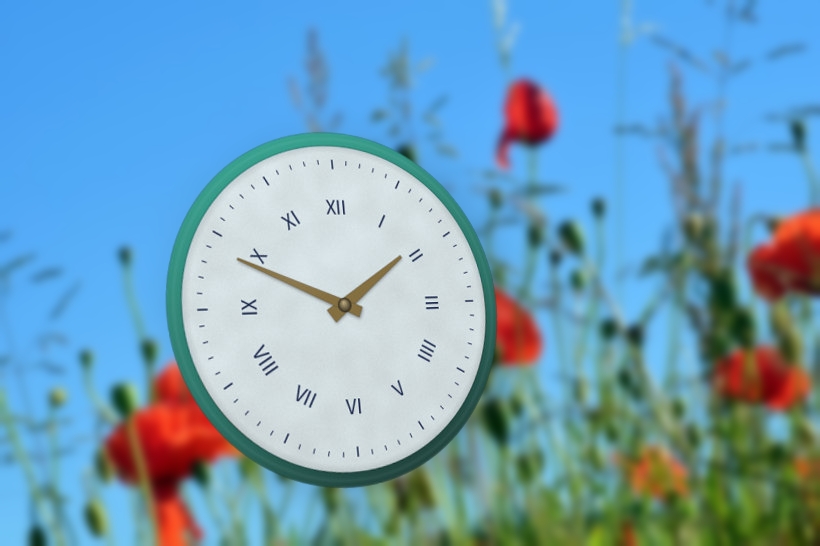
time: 1:49
